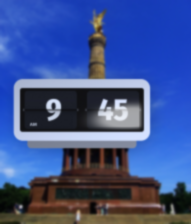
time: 9:45
